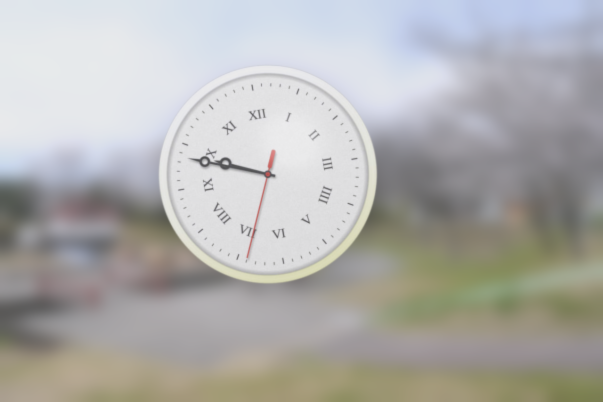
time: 9:48:34
